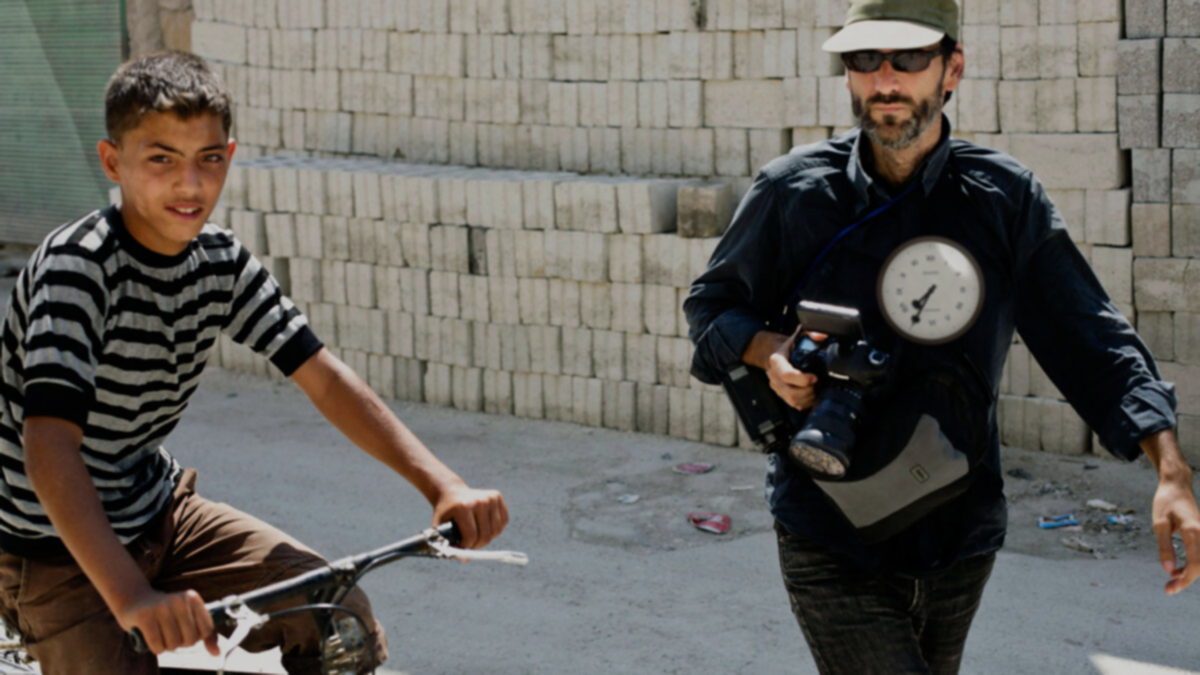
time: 7:35
